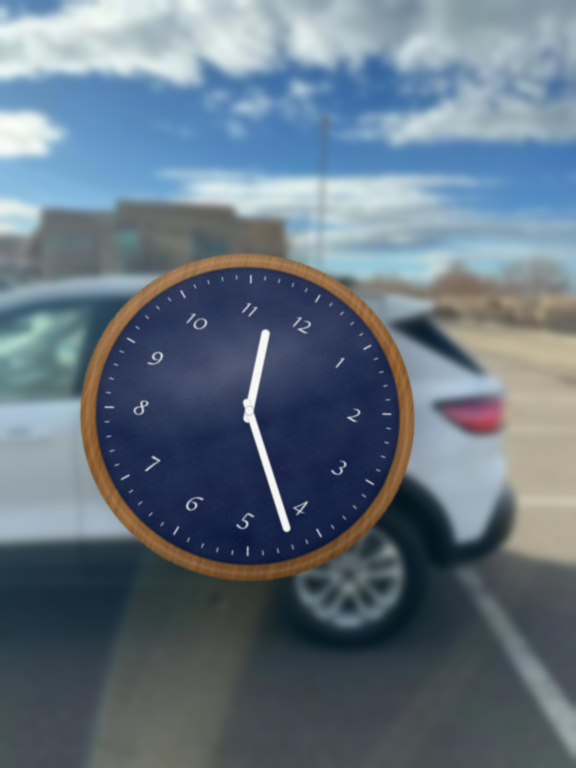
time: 11:22
